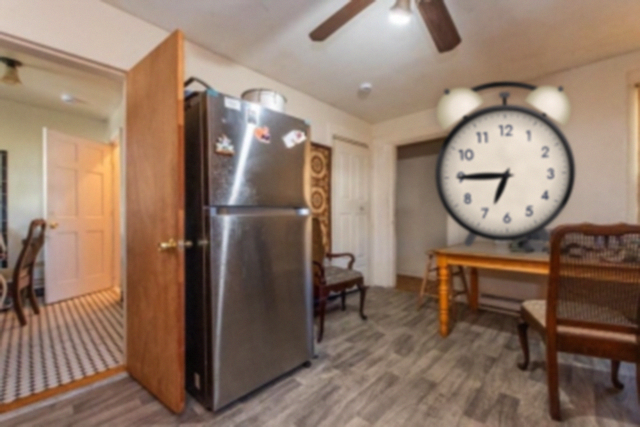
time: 6:45
